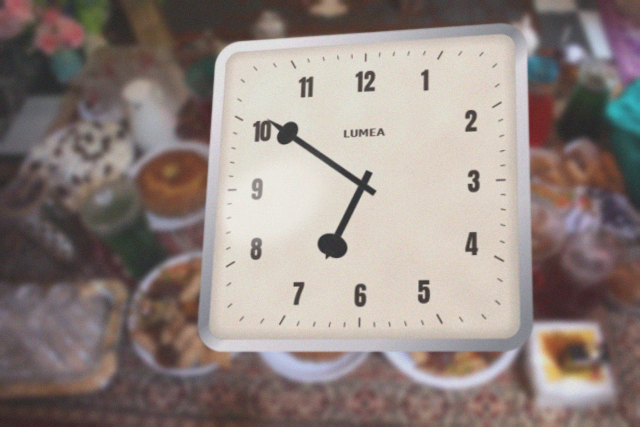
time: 6:51
